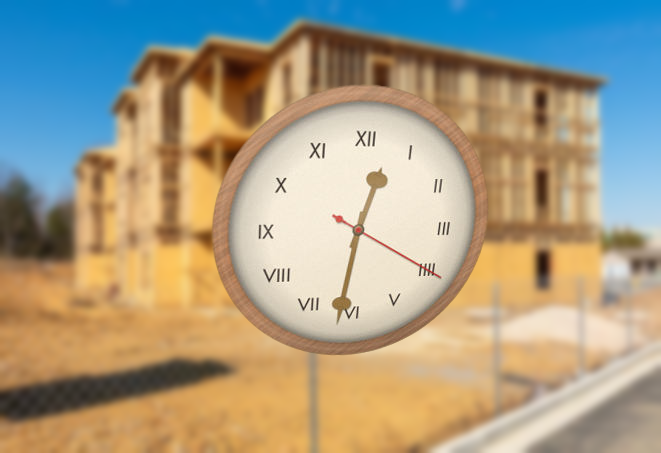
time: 12:31:20
